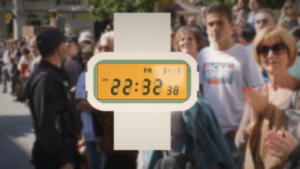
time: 22:32:38
